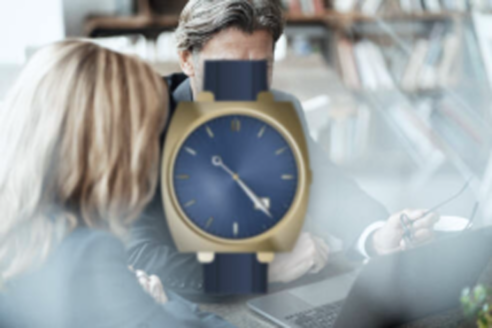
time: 10:23
